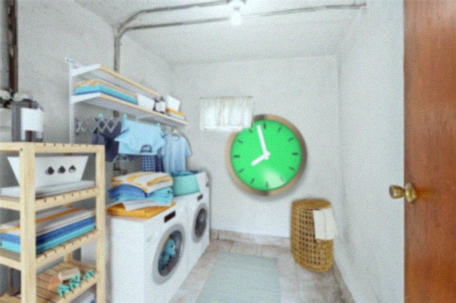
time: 7:58
